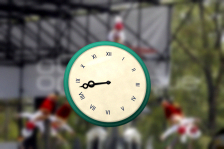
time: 8:43
